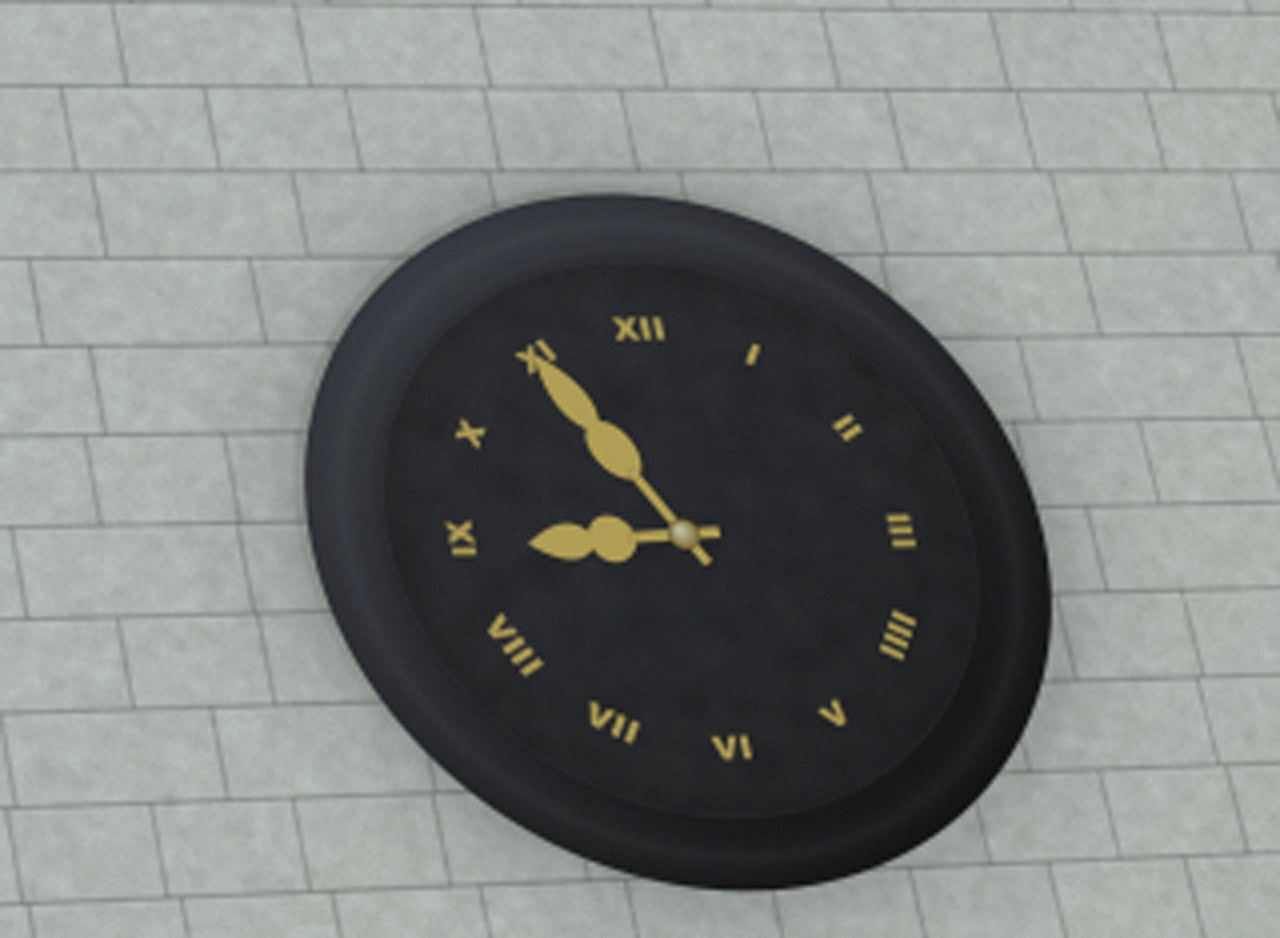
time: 8:55
